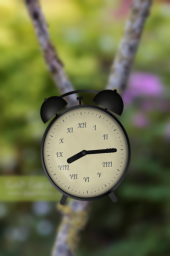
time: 8:15
